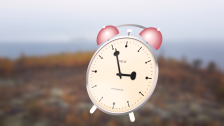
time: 2:56
